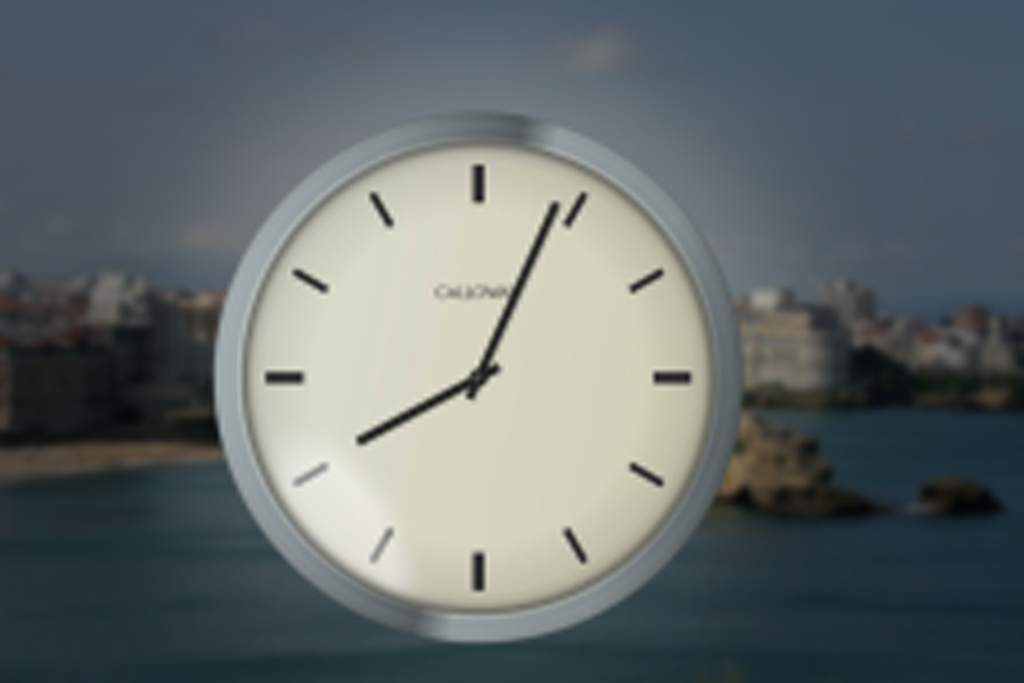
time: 8:04
